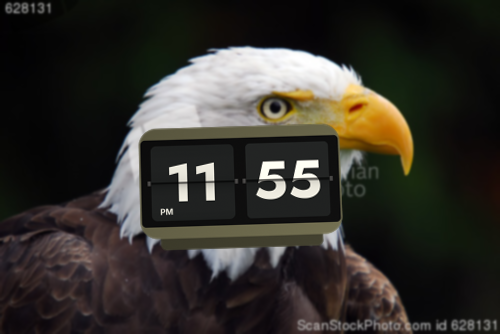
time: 11:55
